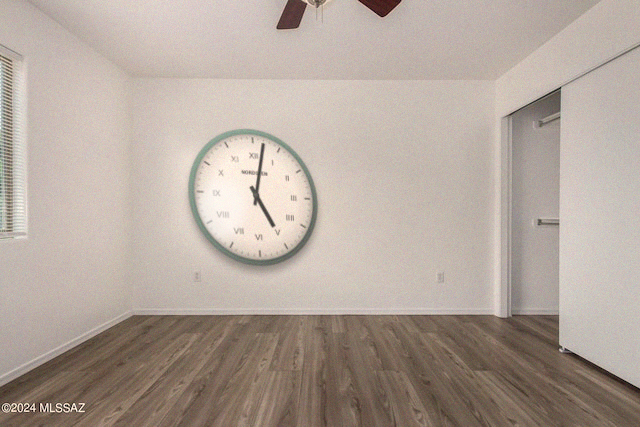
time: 5:02
